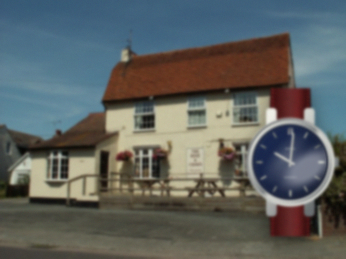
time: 10:01
